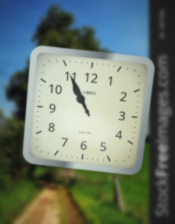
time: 10:55
